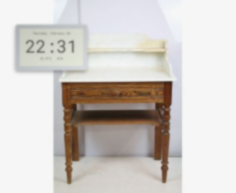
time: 22:31
